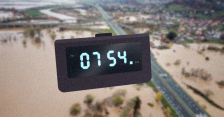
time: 7:54
